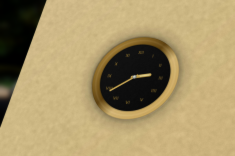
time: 2:39
